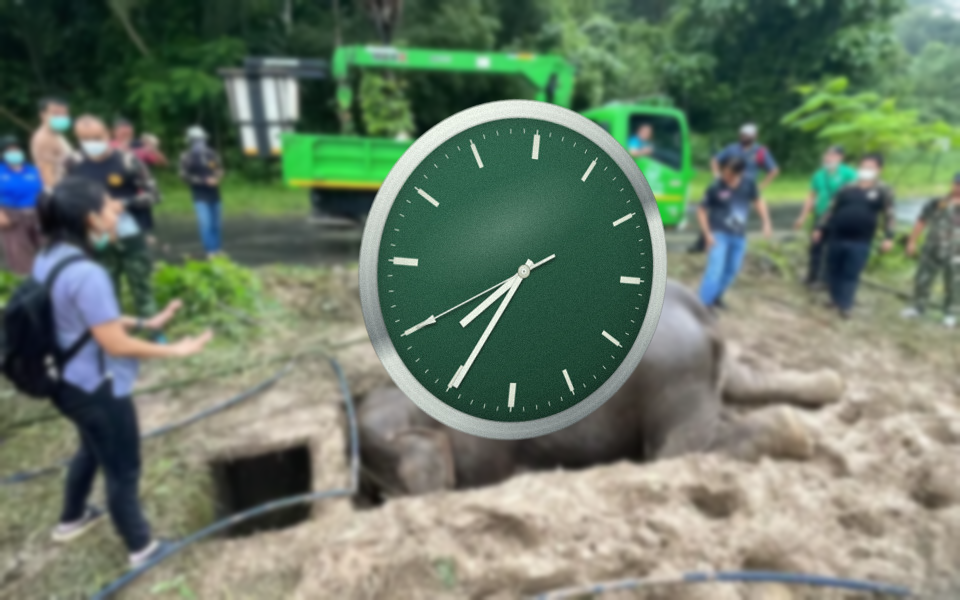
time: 7:34:40
